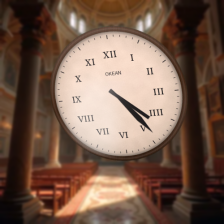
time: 4:24
